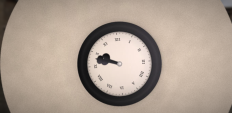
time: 9:48
